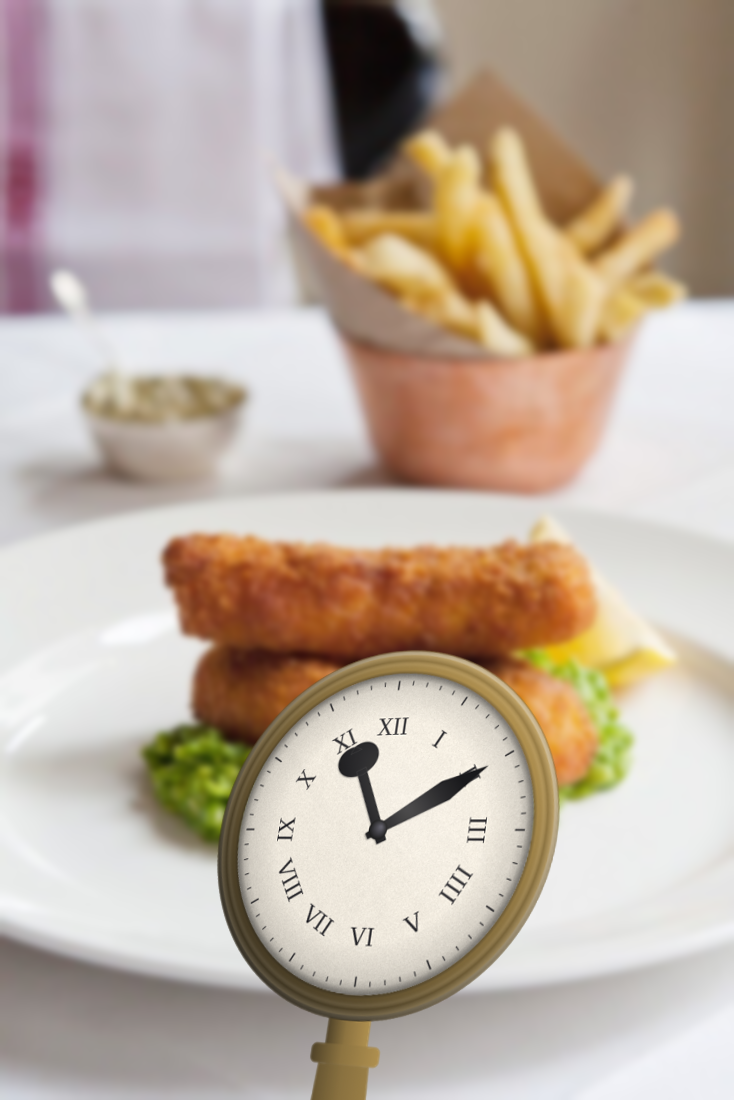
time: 11:10
